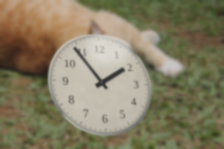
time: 1:54
